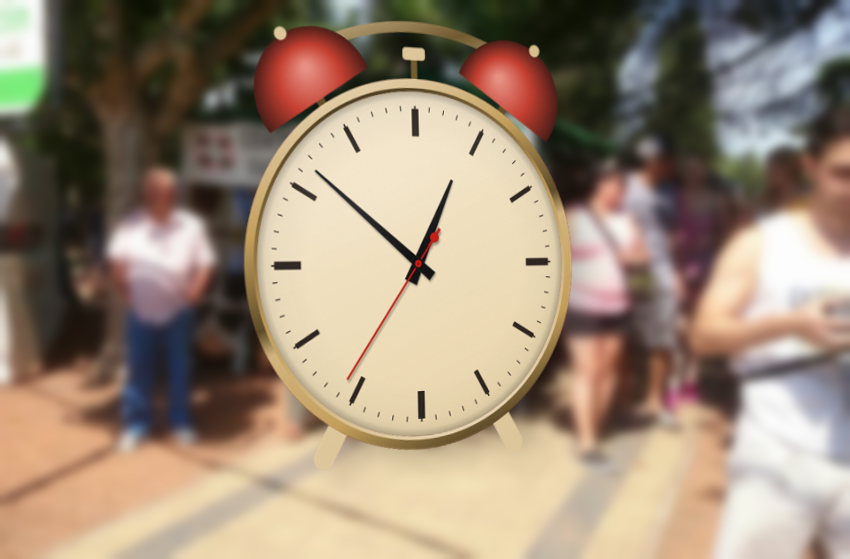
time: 12:51:36
